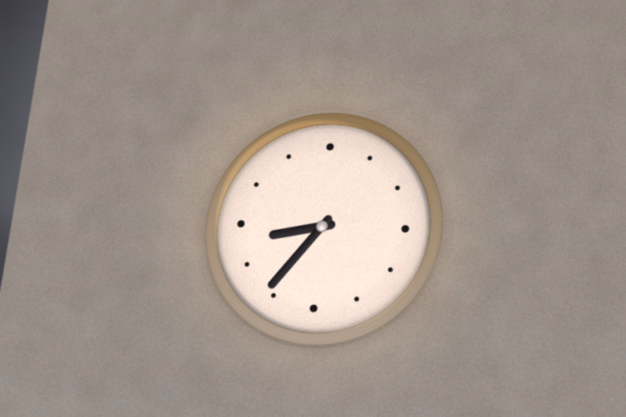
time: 8:36
